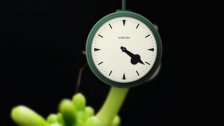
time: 4:21
